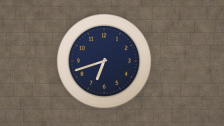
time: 6:42
